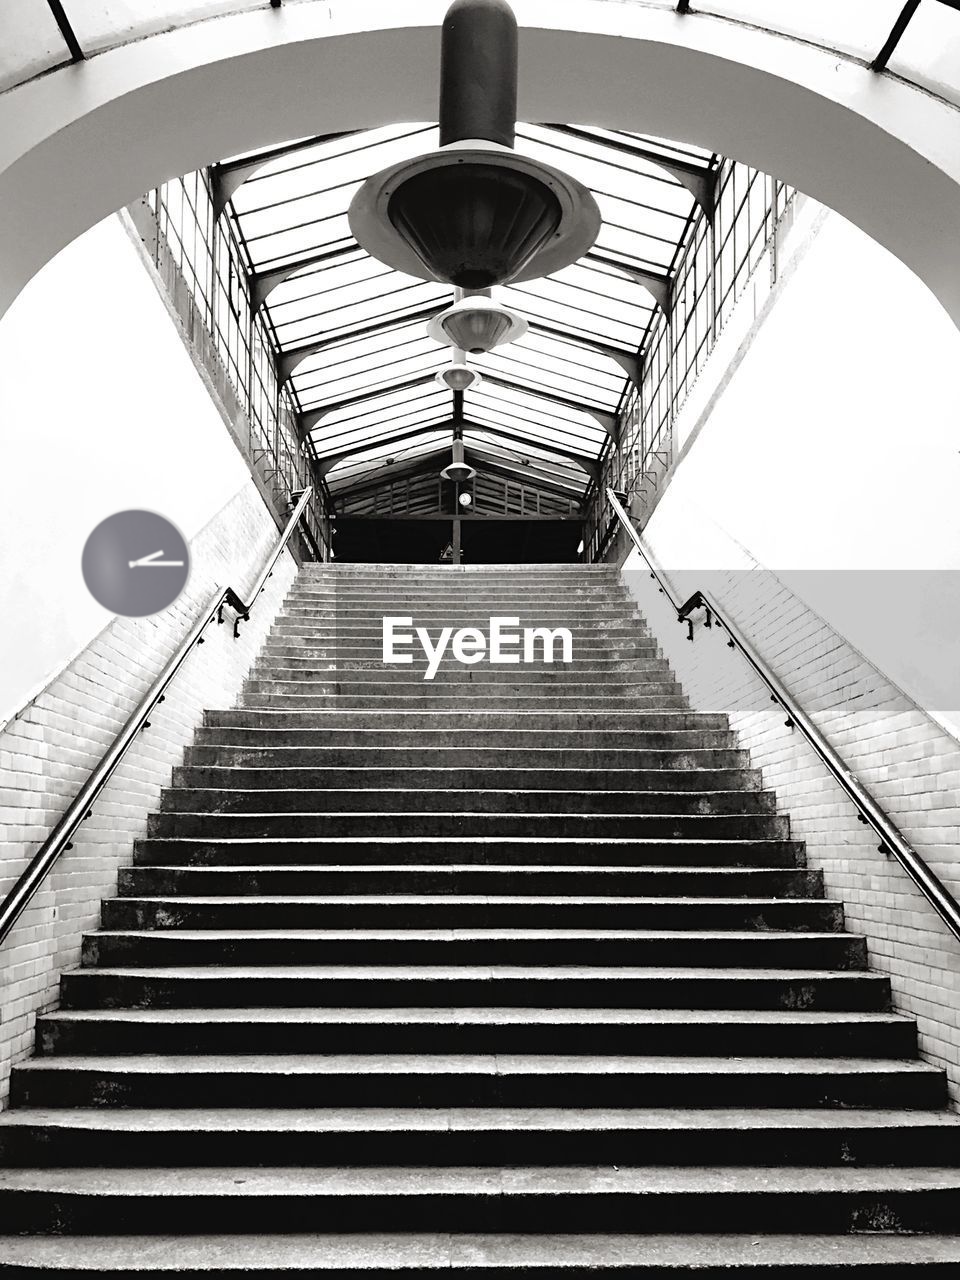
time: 2:15
